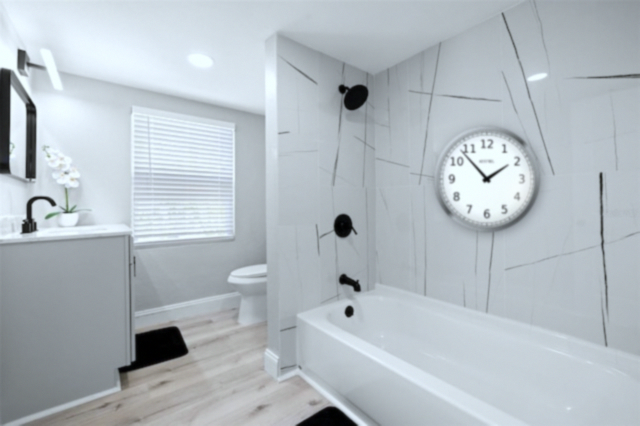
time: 1:53
